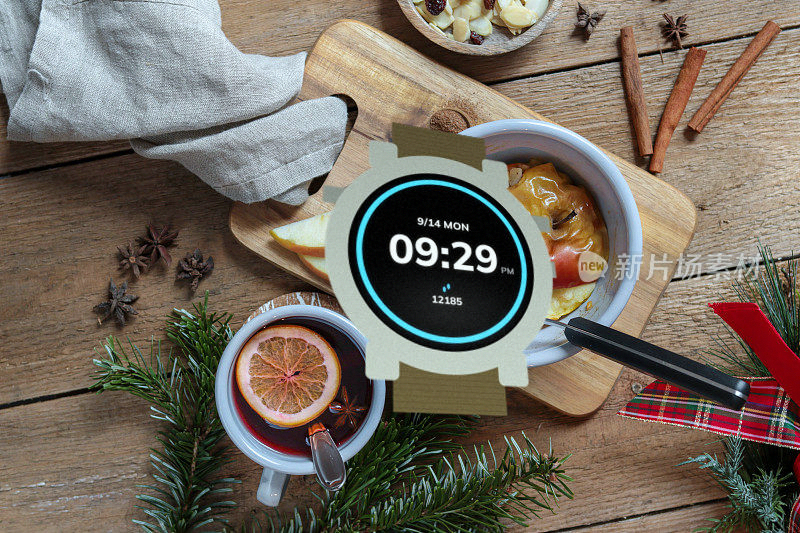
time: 9:29
